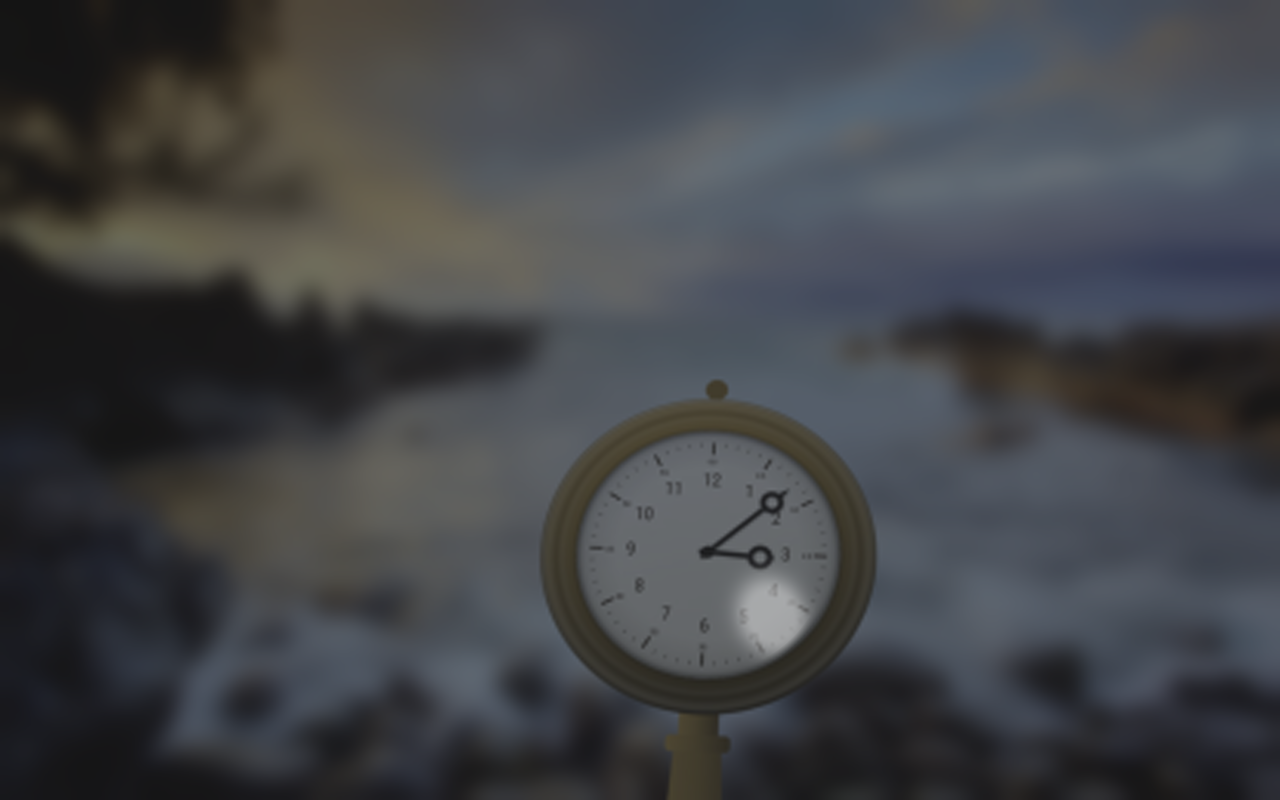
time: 3:08
